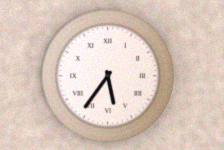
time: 5:36
